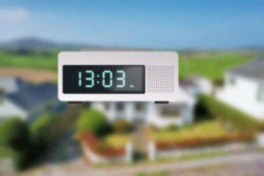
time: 13:03
